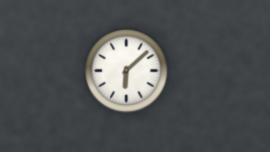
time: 6:08
